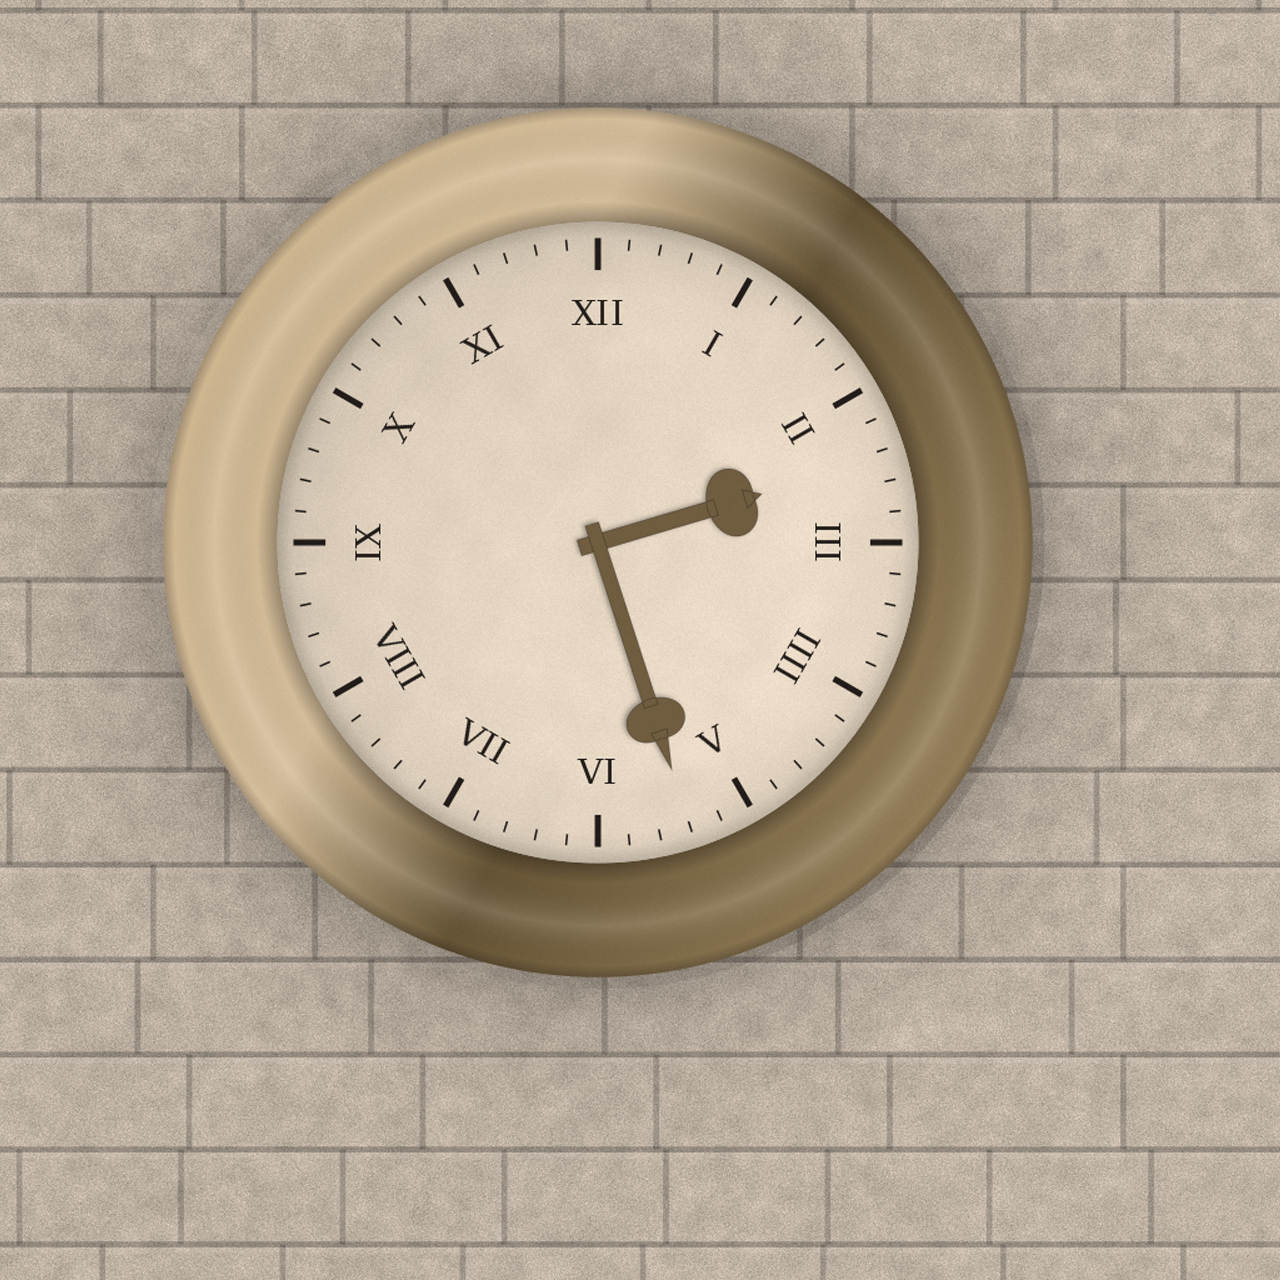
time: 2:27
